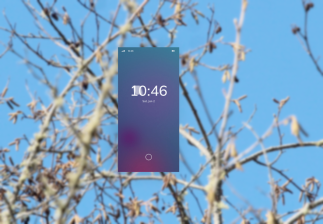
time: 10:46
